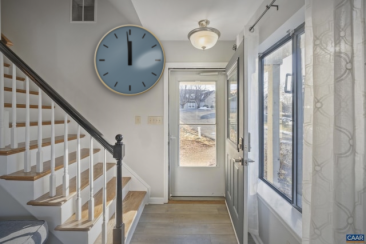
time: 11:59
